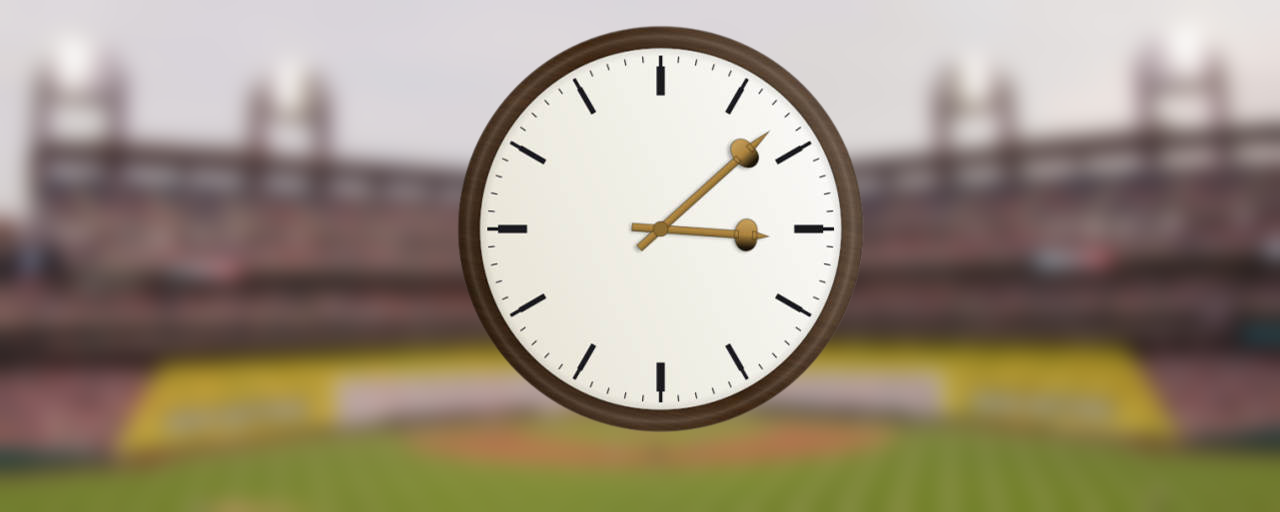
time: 3:08
